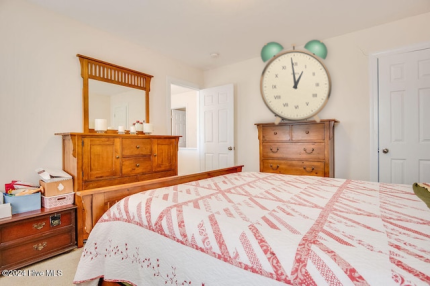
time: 12:59
